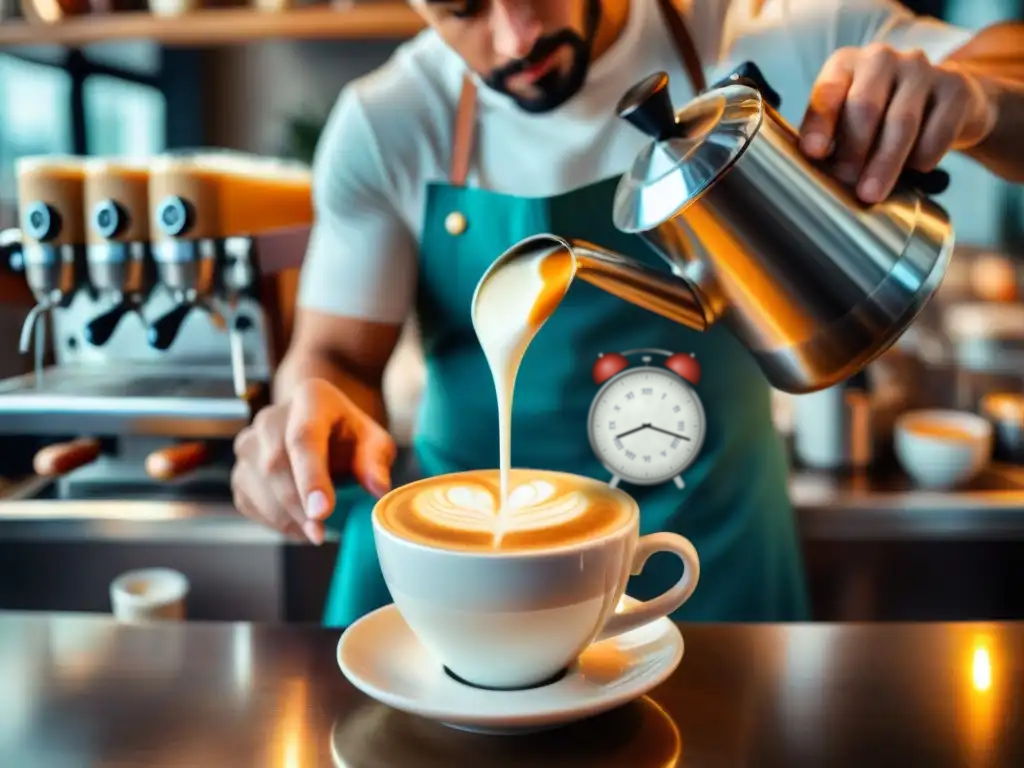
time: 8:18
